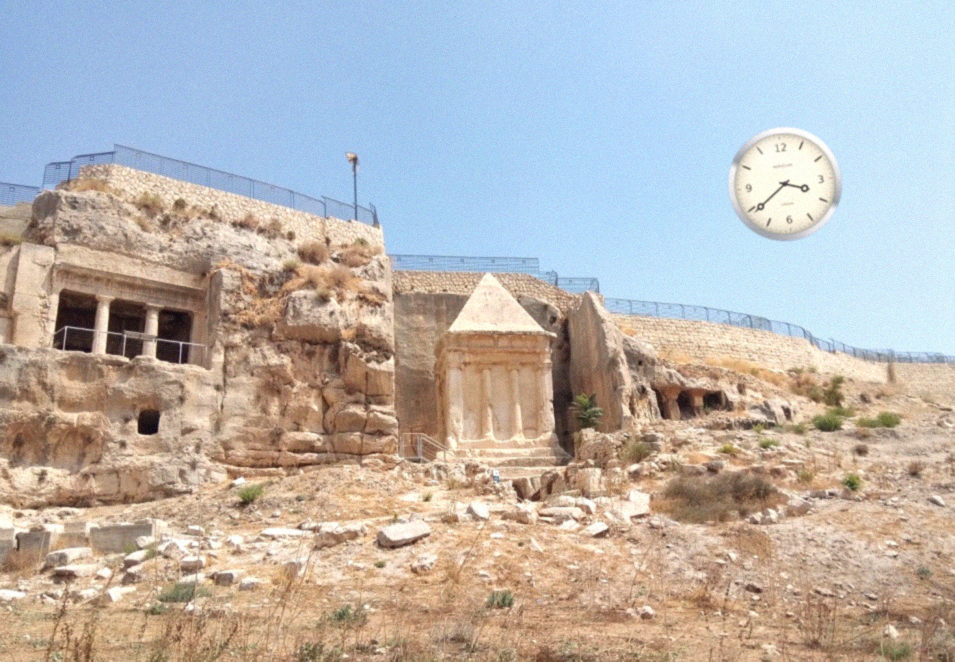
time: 3:39
